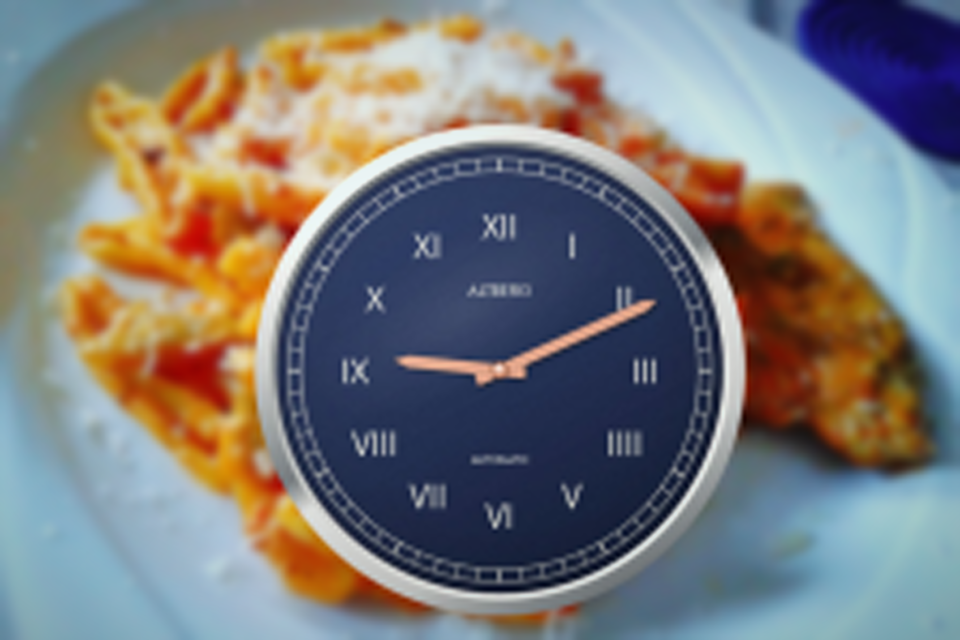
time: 9:11
